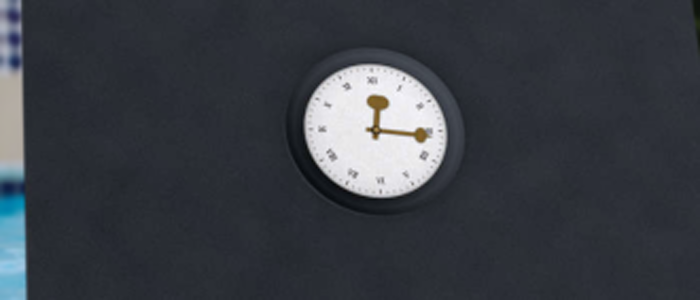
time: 12:16
